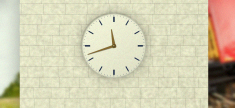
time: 11:42
